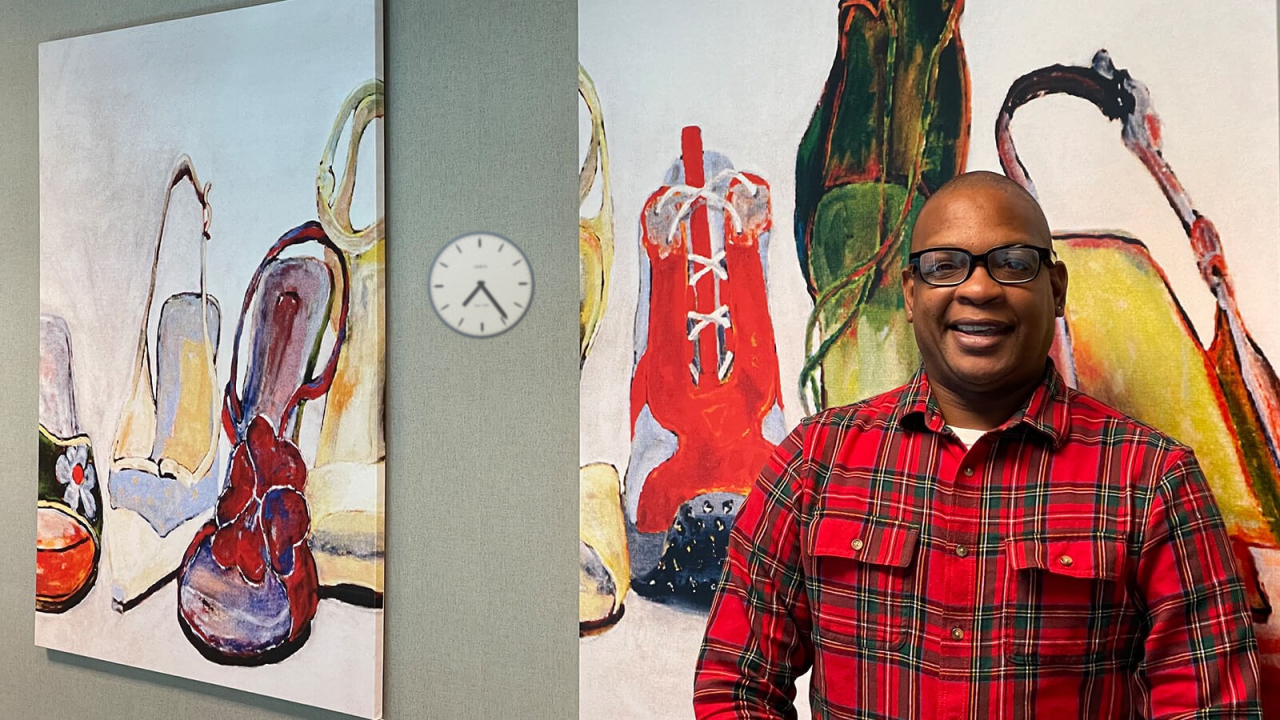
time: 7:24
